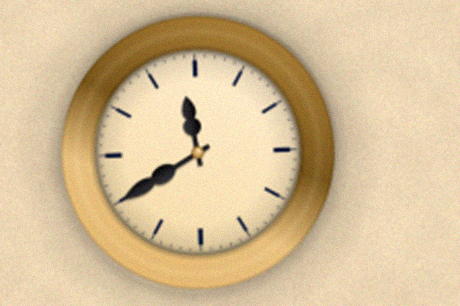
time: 11:40
